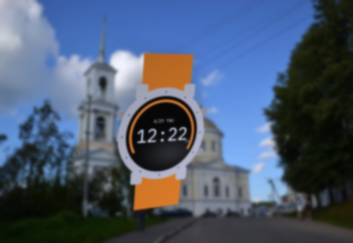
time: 12:22
